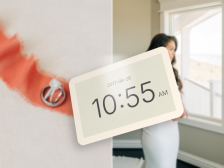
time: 10:55
